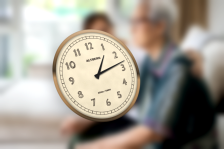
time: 1:13
